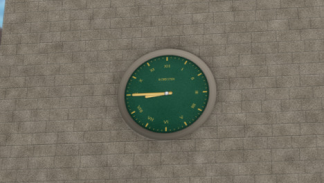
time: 8:45
